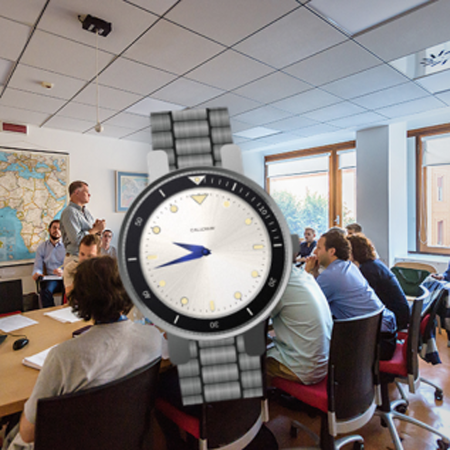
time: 9:43
